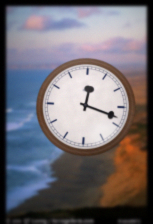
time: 12:18
